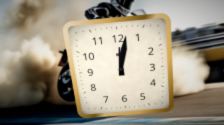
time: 12:02
